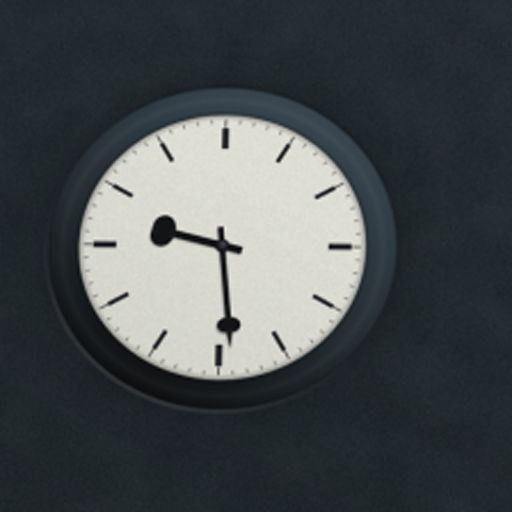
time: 9:29
